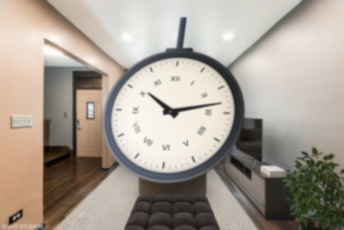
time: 10:13
